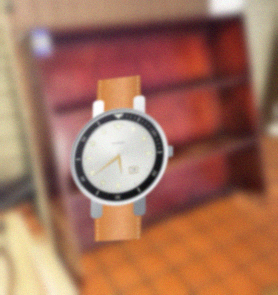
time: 5:39
